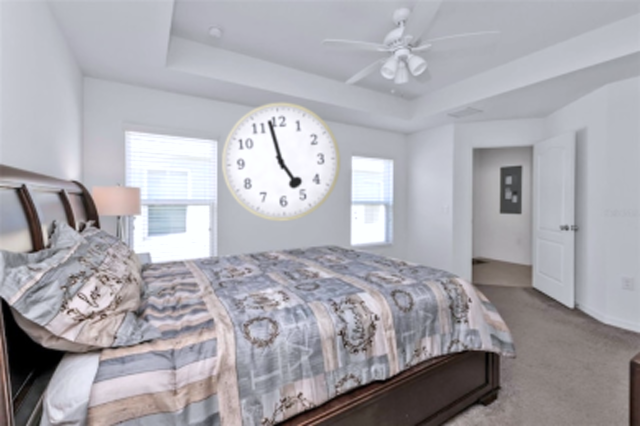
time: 4:58
